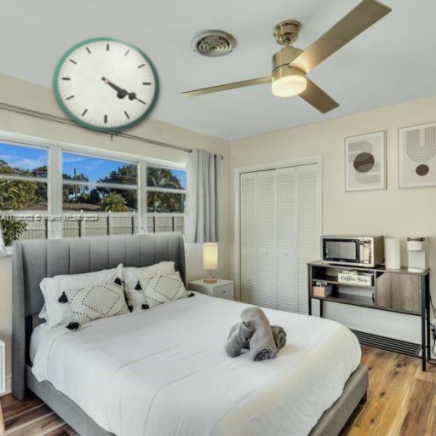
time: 4:20
